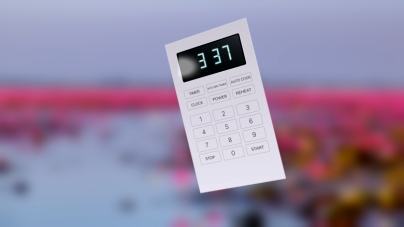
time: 3:37
